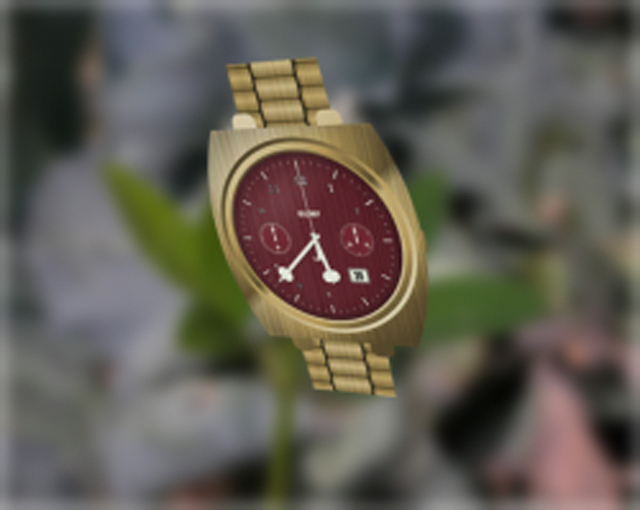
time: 5:38
